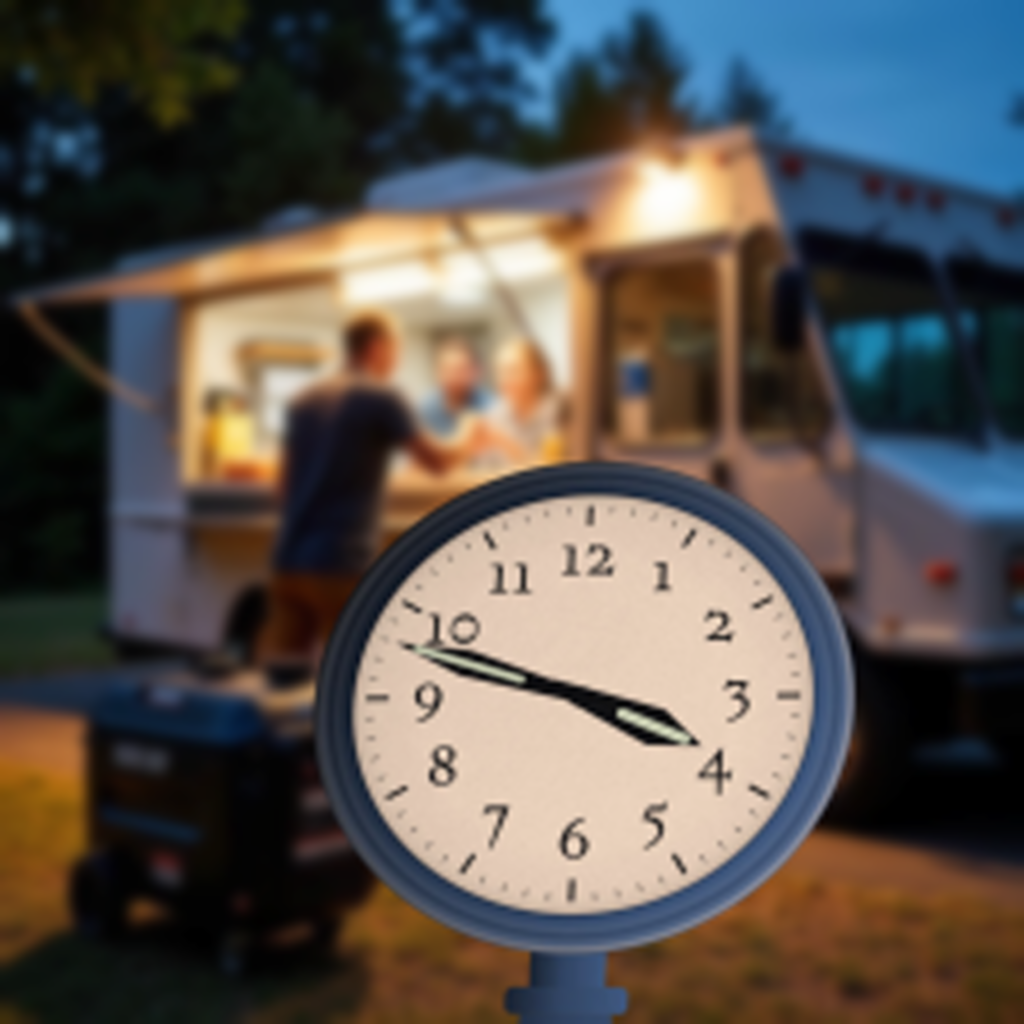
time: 3:48
